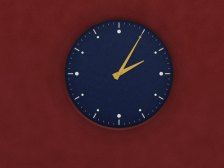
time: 2:05
